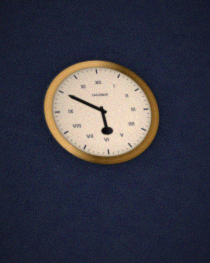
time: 5:50
